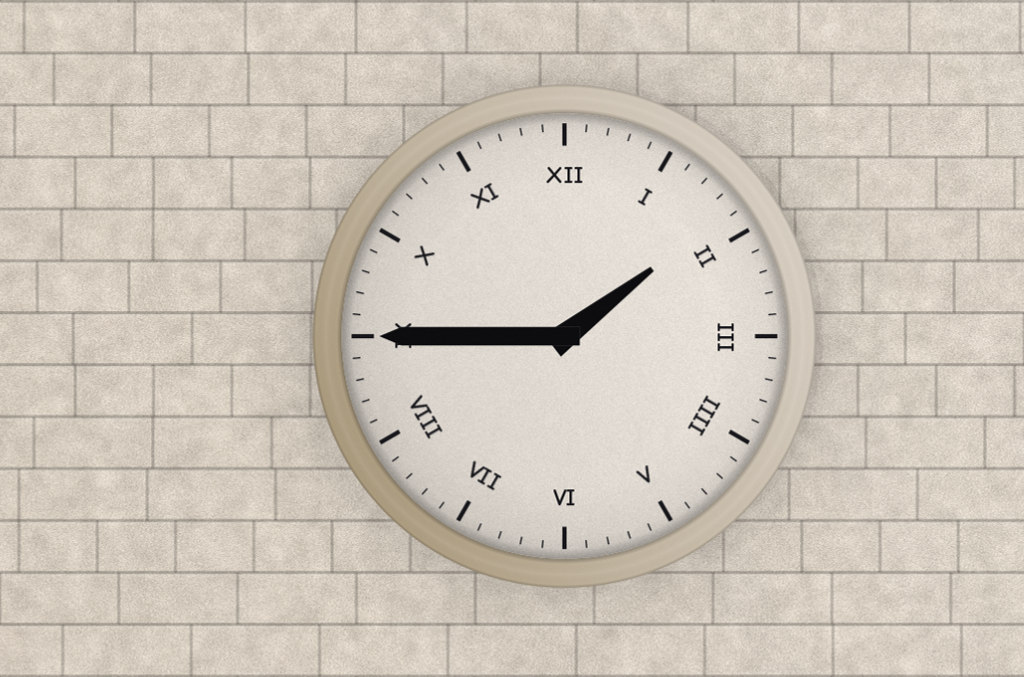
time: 1:45
